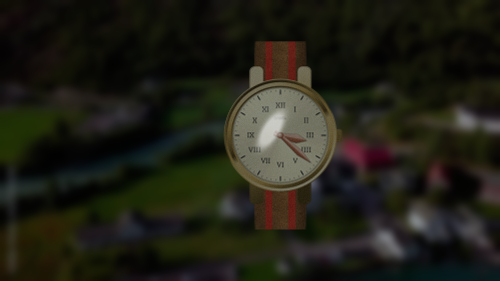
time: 3:22
